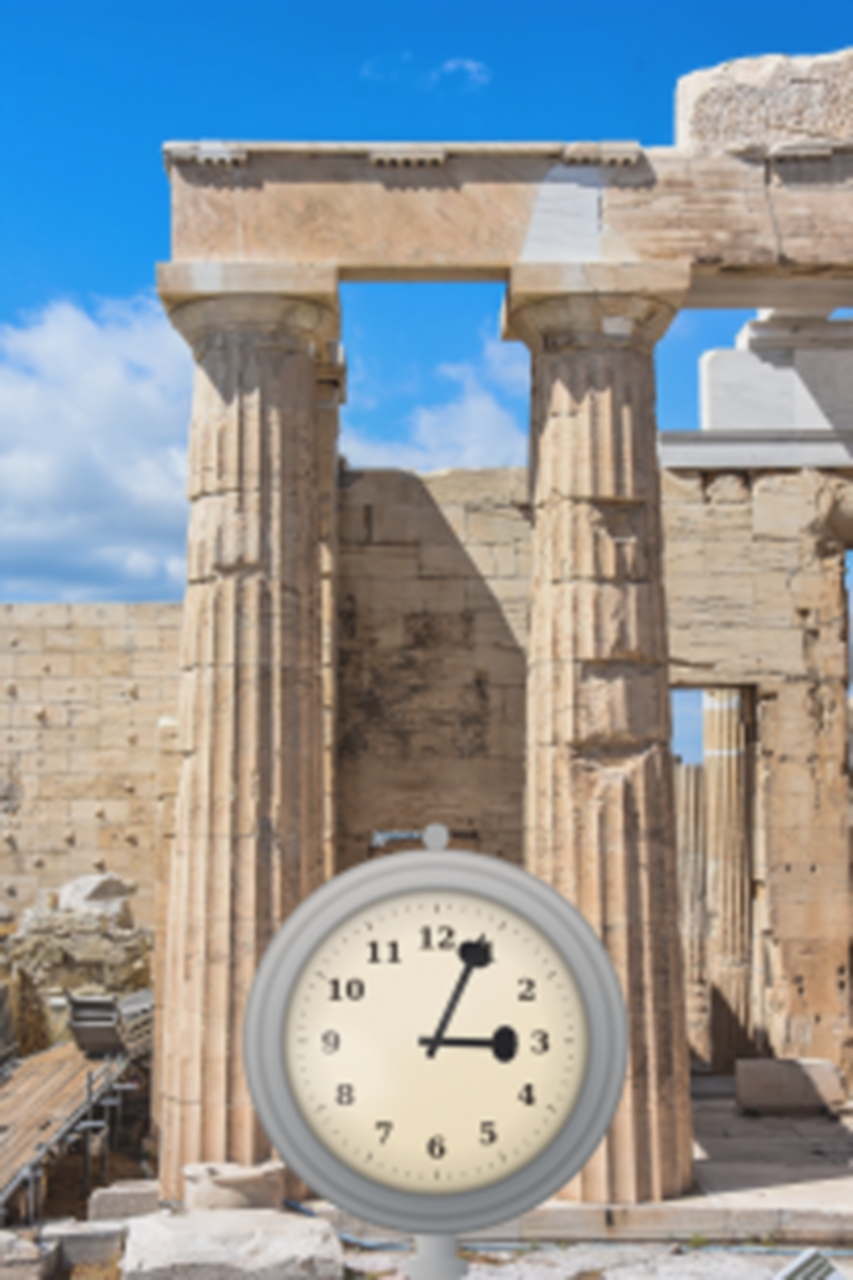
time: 3:04
